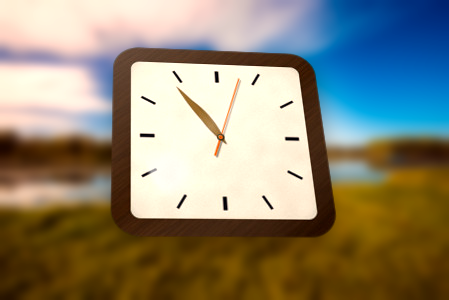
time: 10:54:03
